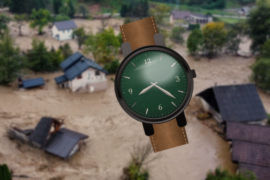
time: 8:23
